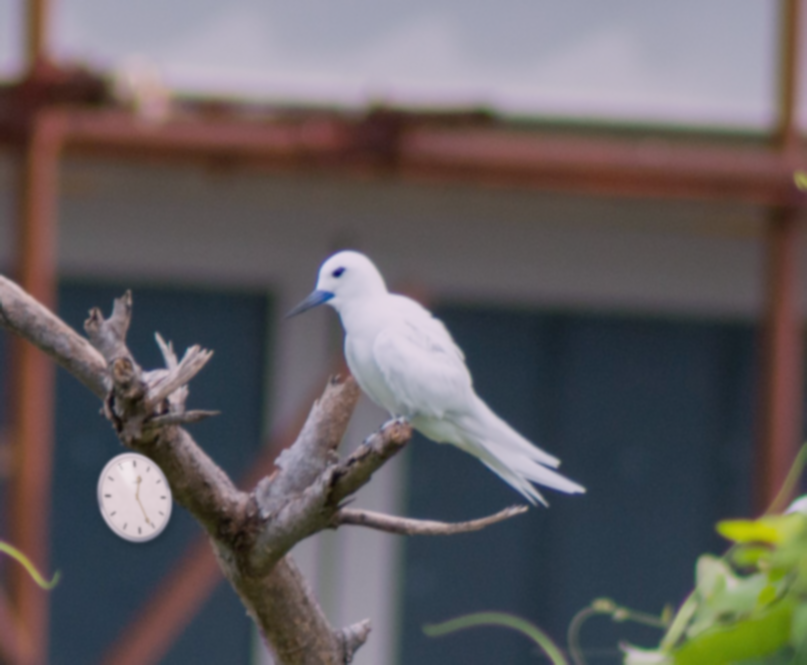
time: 12:26
